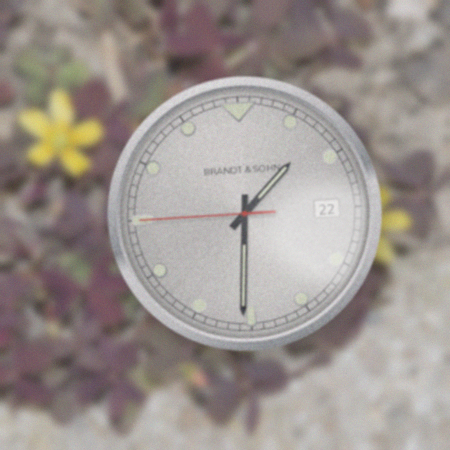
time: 1:30:45
